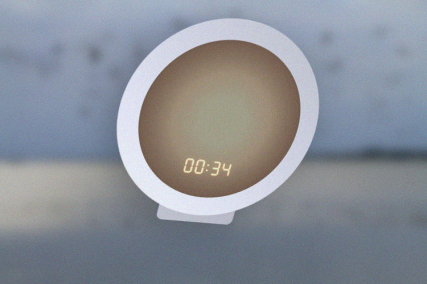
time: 0:34
